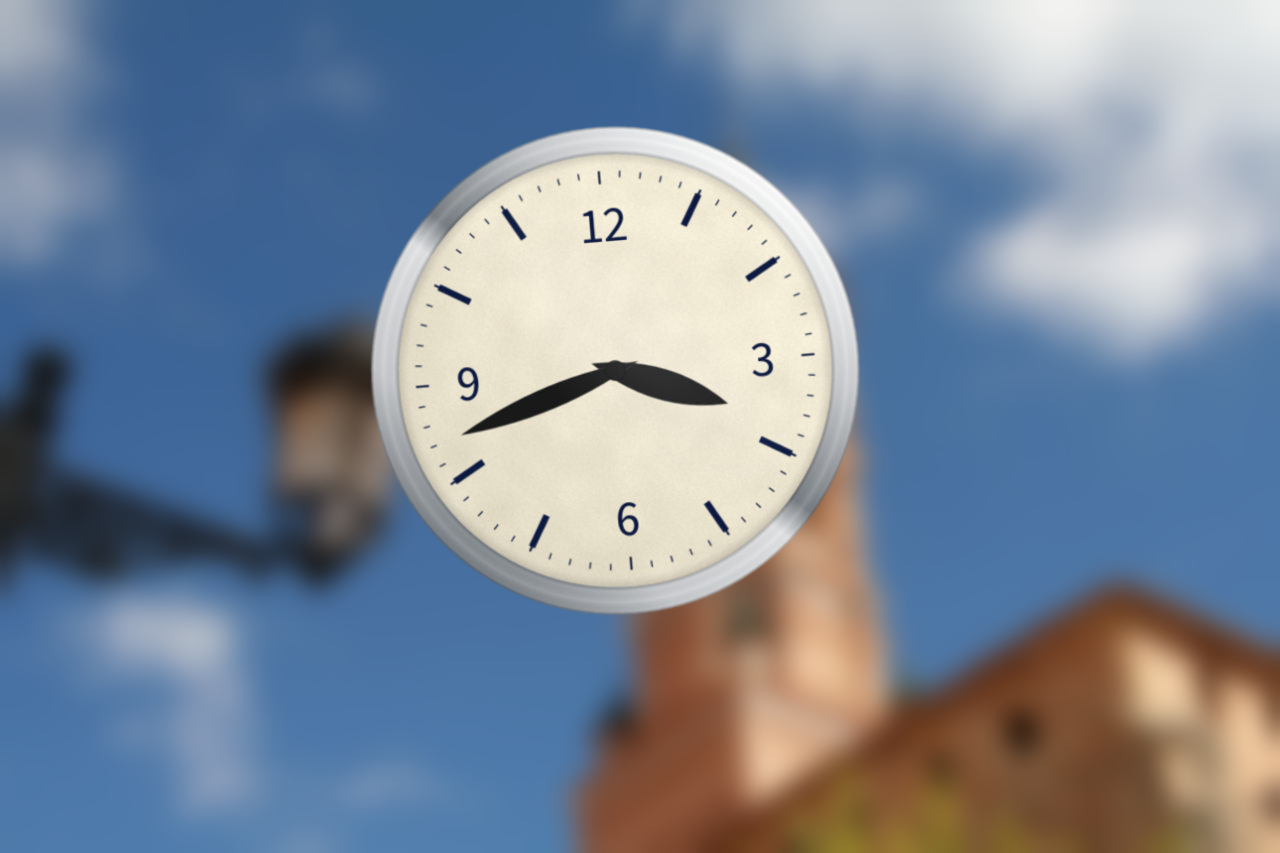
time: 3:42
